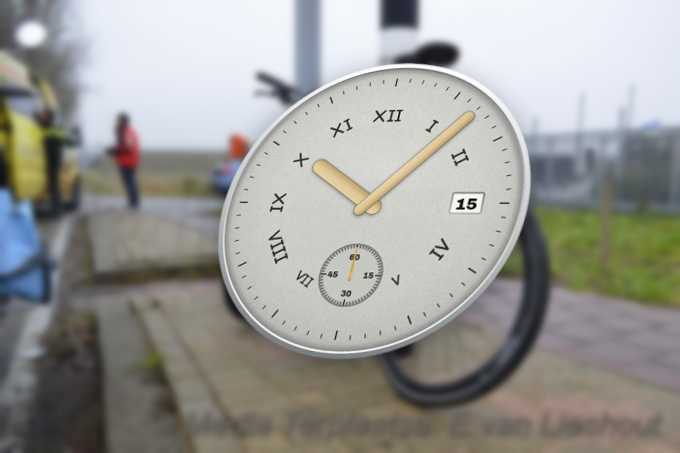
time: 10:07
